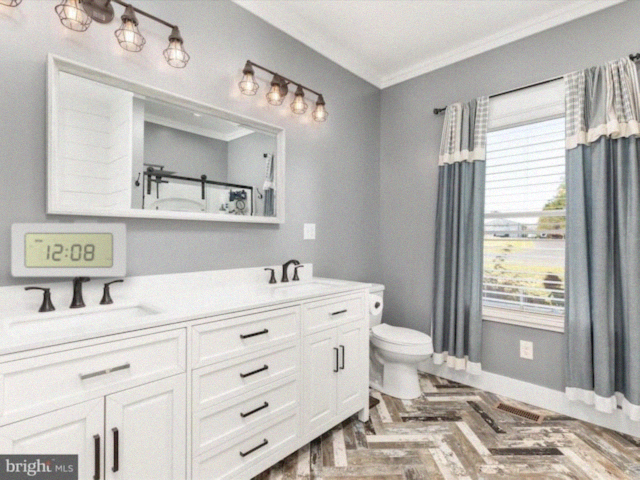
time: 12:08
